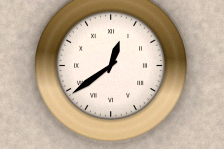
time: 12:39
